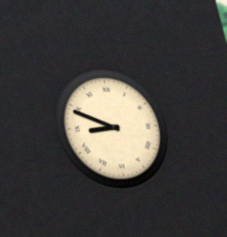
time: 8:49
